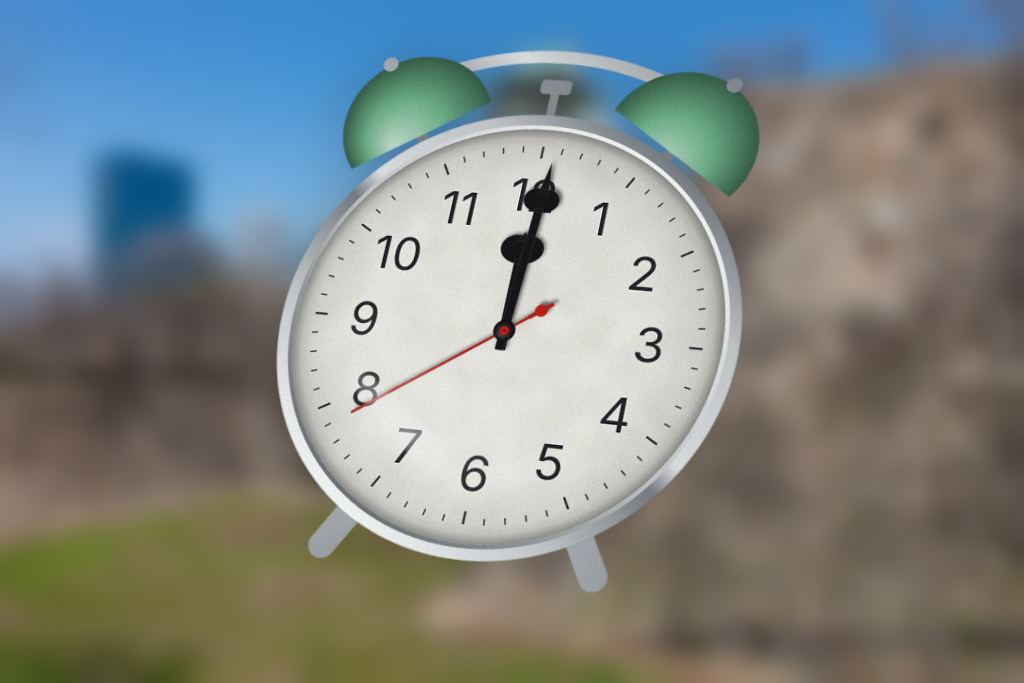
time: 12:00:39
